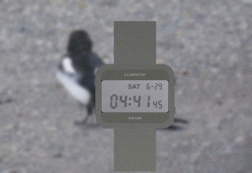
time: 4:41:45
